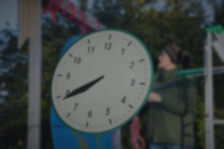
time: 7:39
